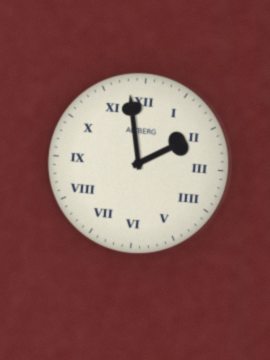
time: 1:58
